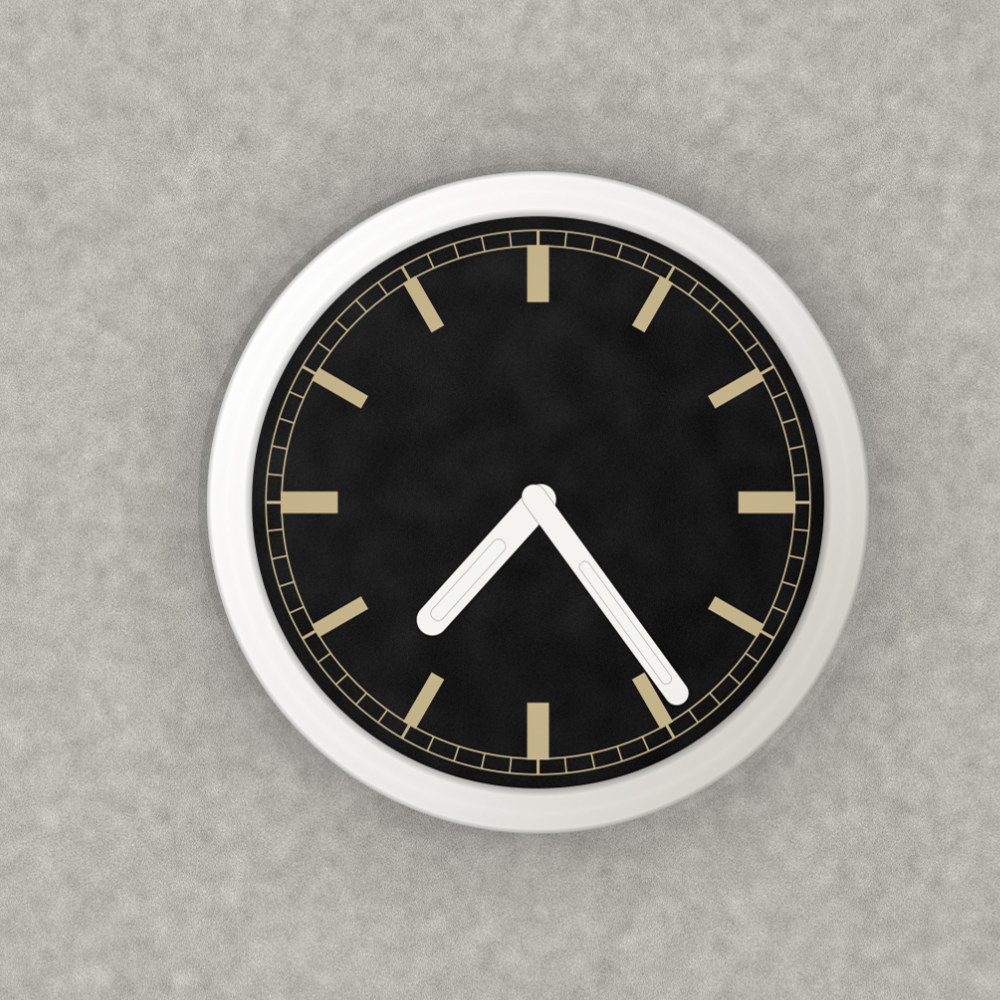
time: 7:24
